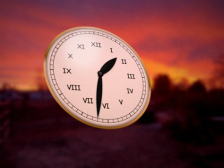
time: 1:32
